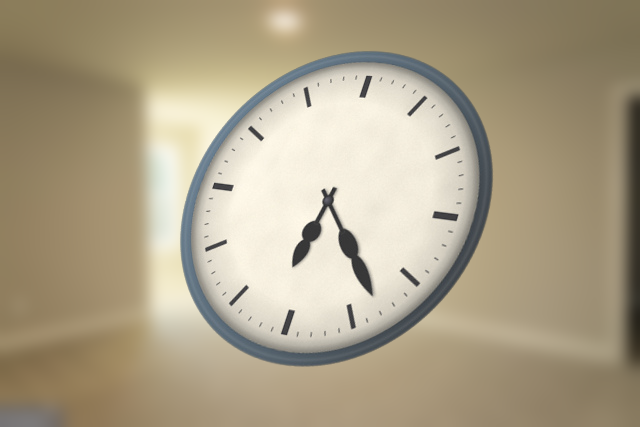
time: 6:23
